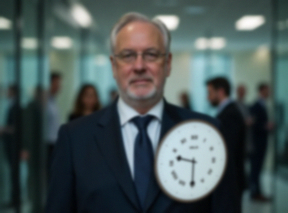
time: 9:30
